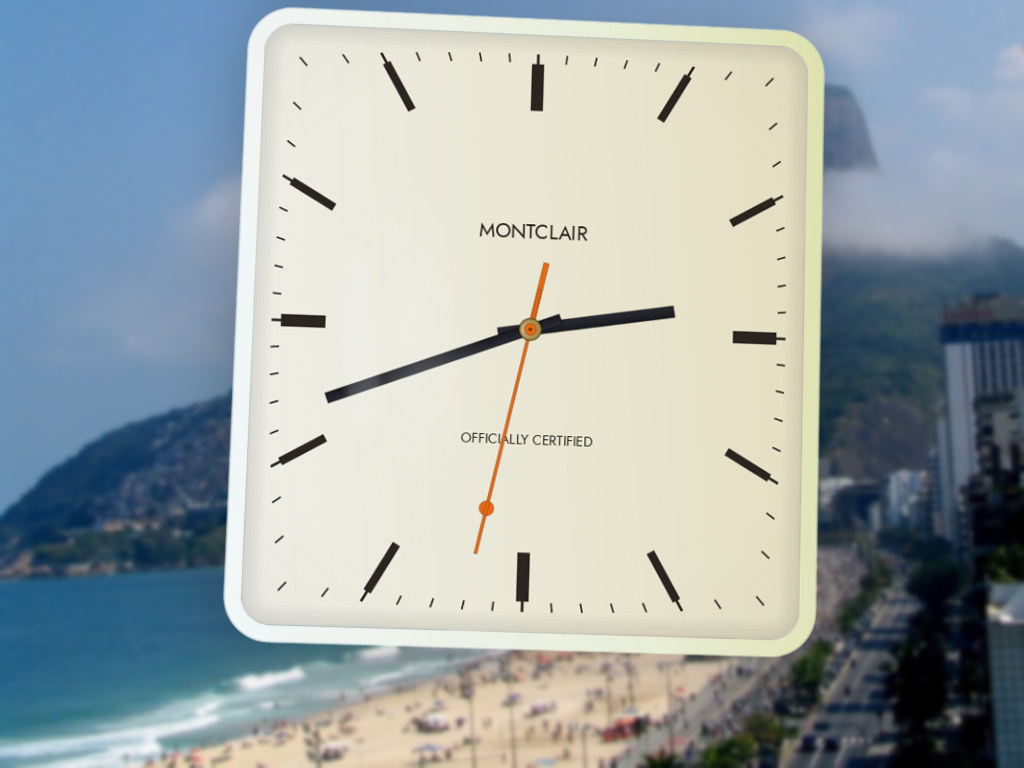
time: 2:41:32
